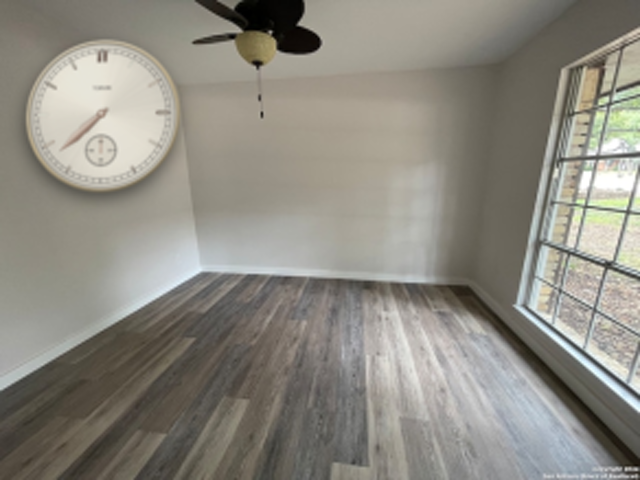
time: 7:38
